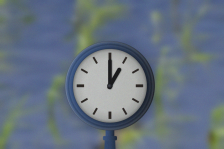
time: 1:00
